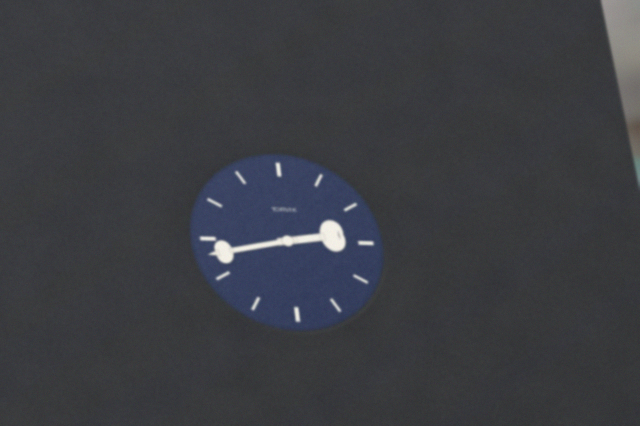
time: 2:43
